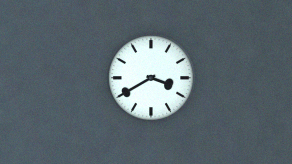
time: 3:40
